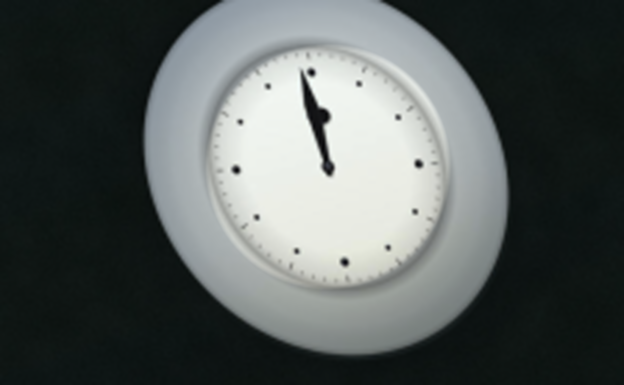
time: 11:59
